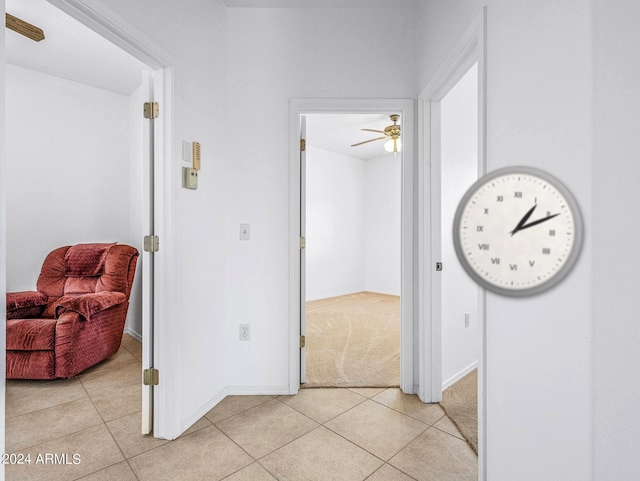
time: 1:11
